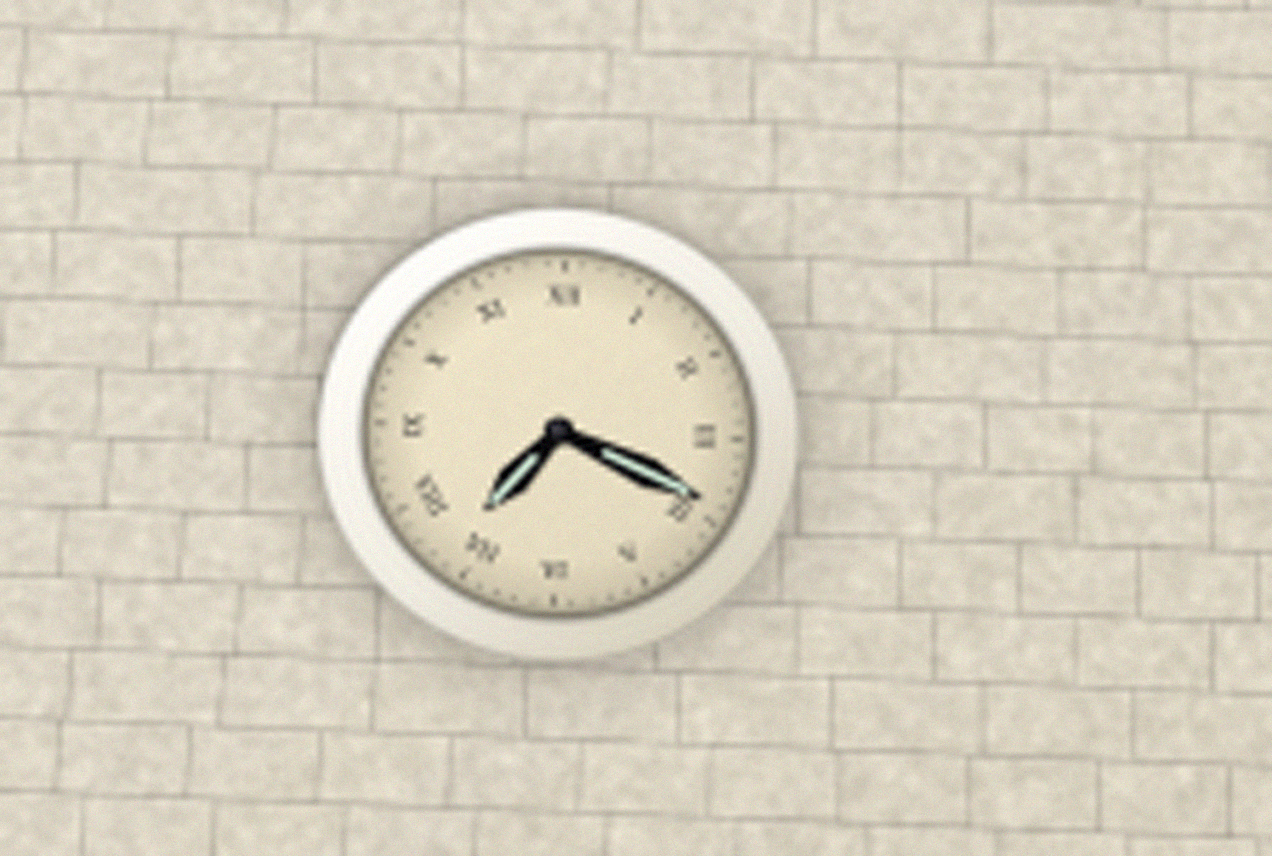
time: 7:19
